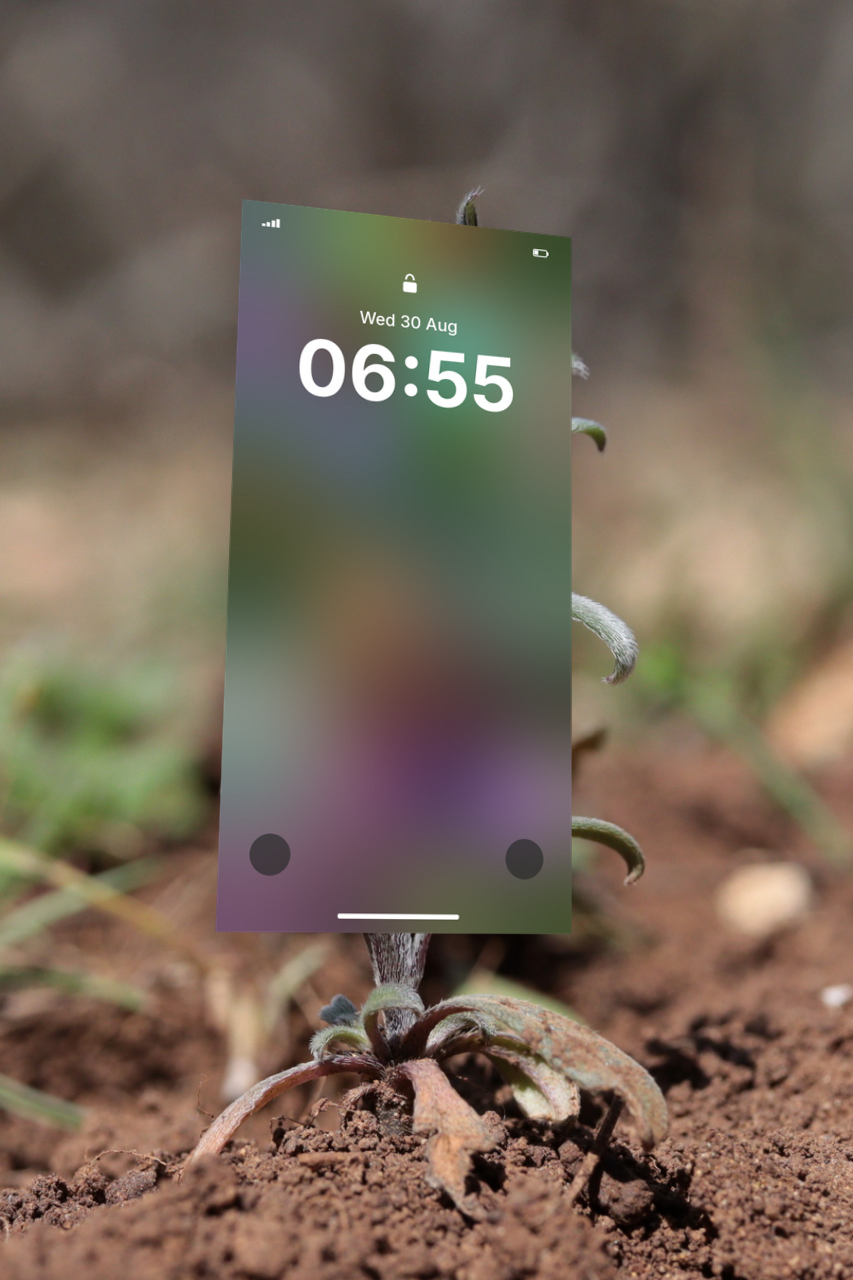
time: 6:55
